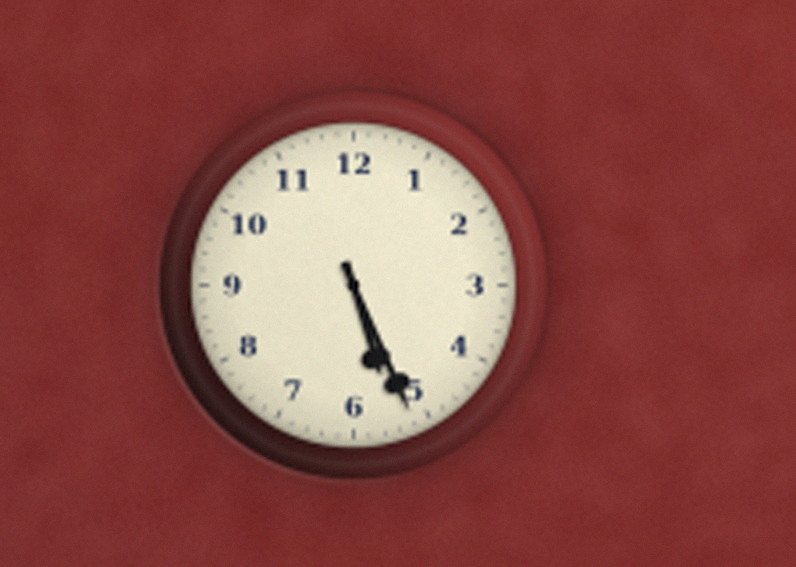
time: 5:26
